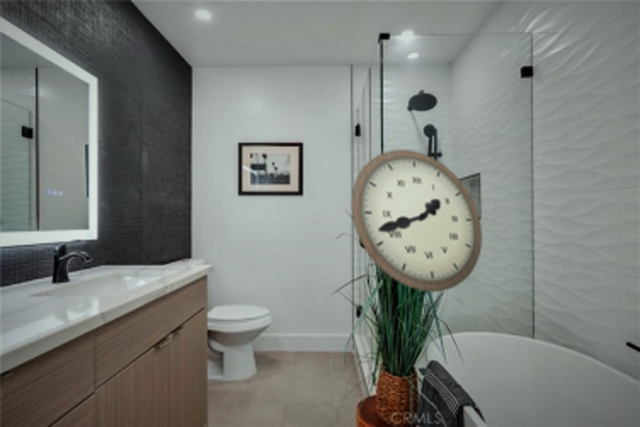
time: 1:42
